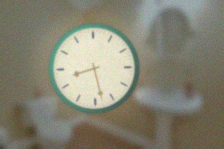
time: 8:28
